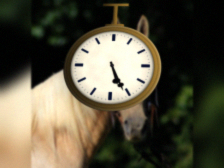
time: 5:26
